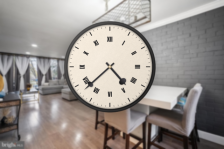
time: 4:38
